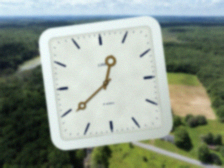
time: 12:39
